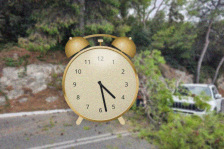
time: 4:28
